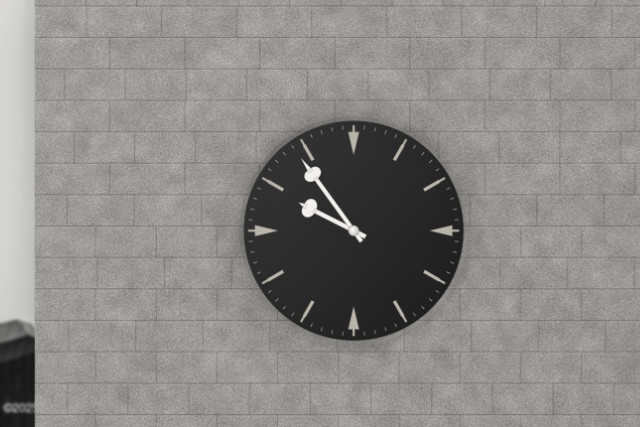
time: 9:54
